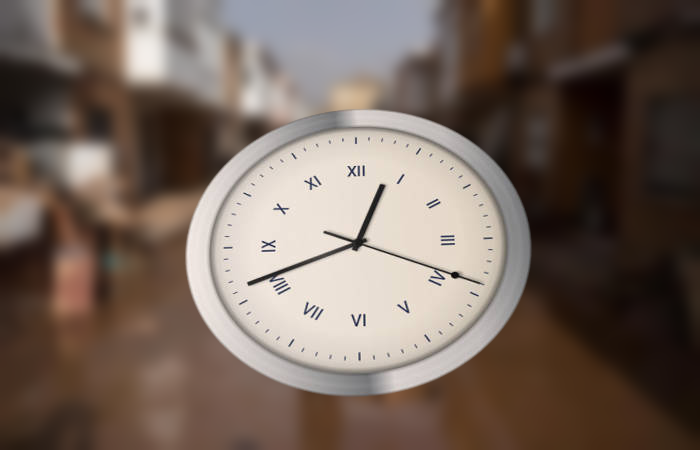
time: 12:41:19
